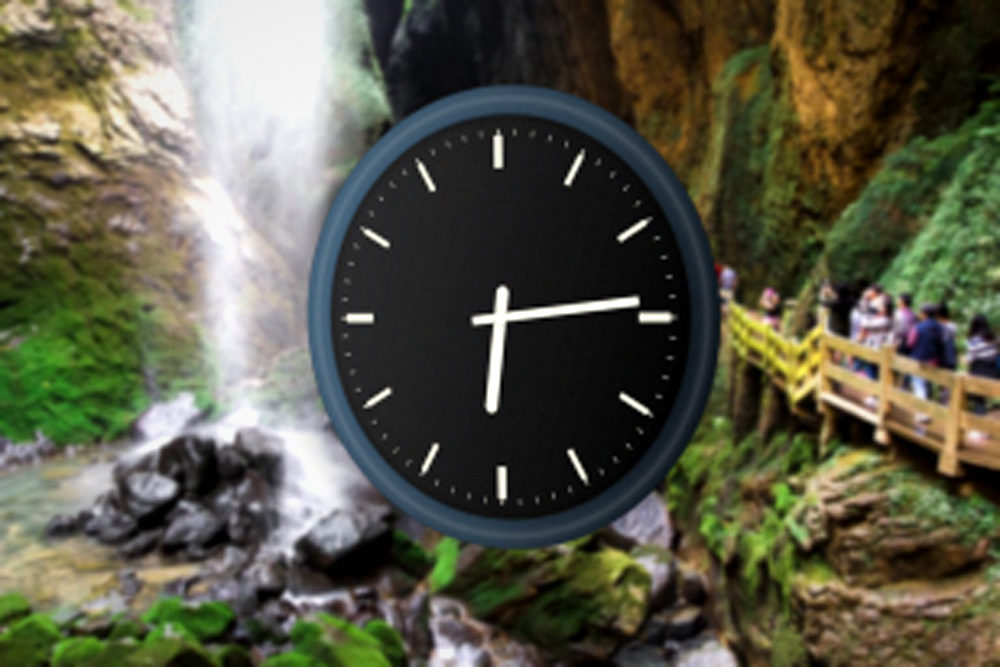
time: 6:14
